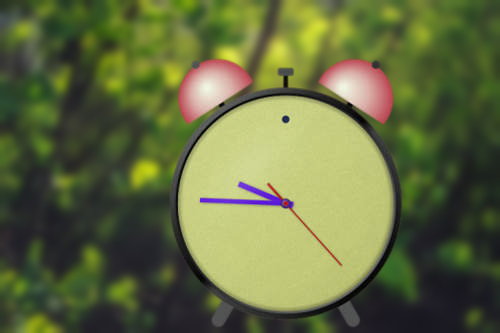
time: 9:45:23
